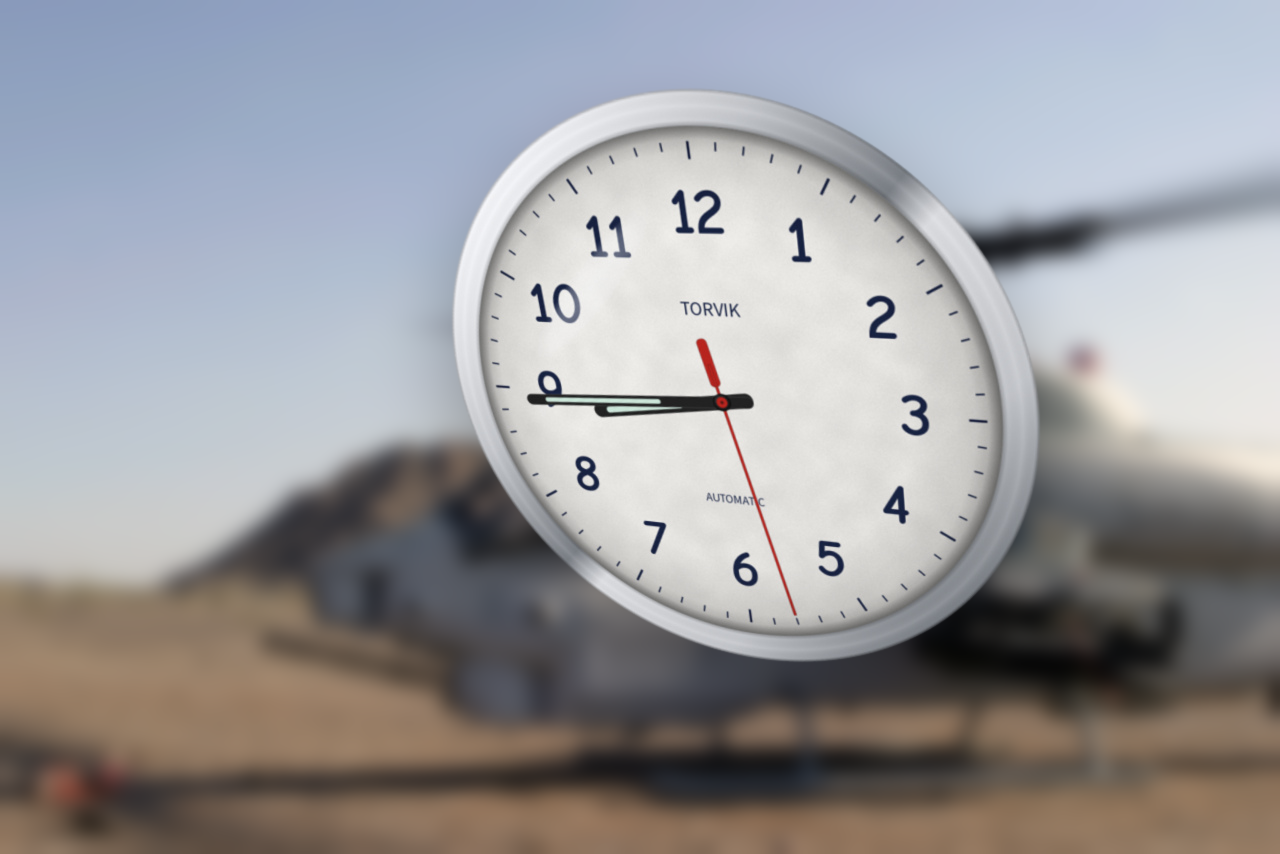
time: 8:44:28
